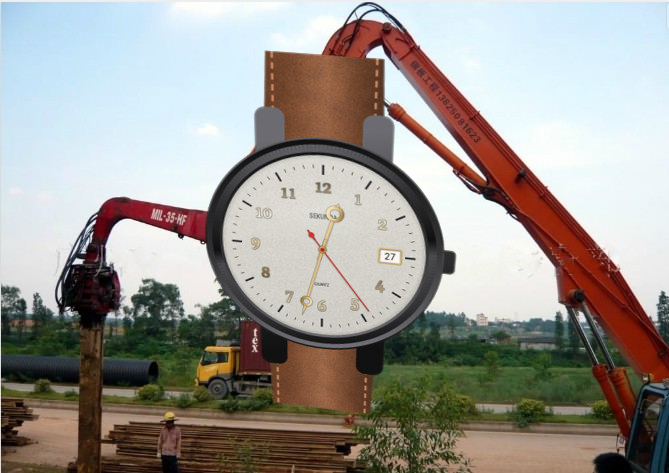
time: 12:32:24
